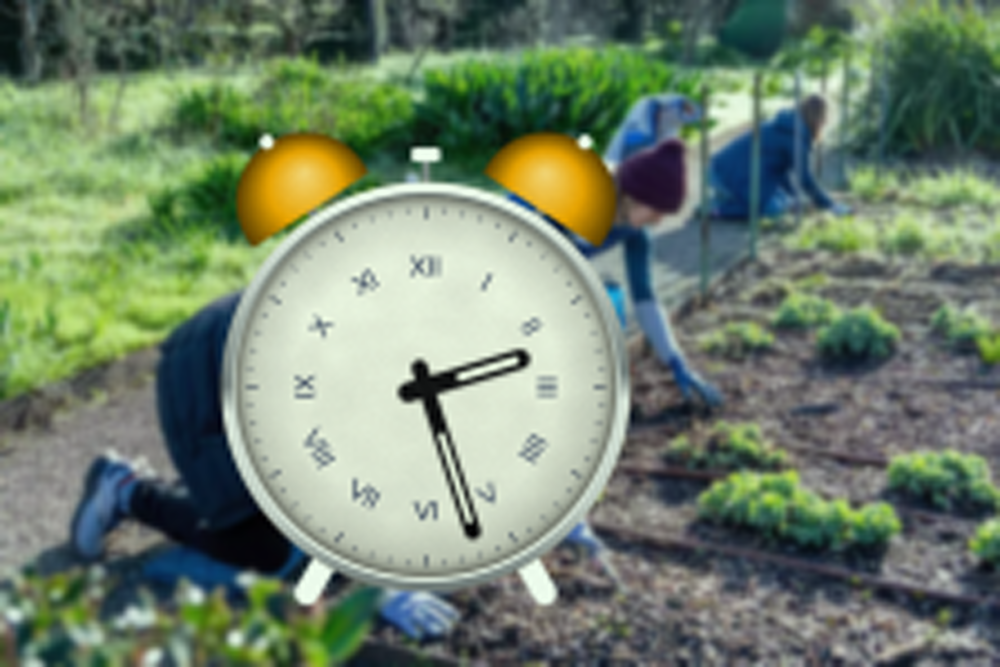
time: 2:27
